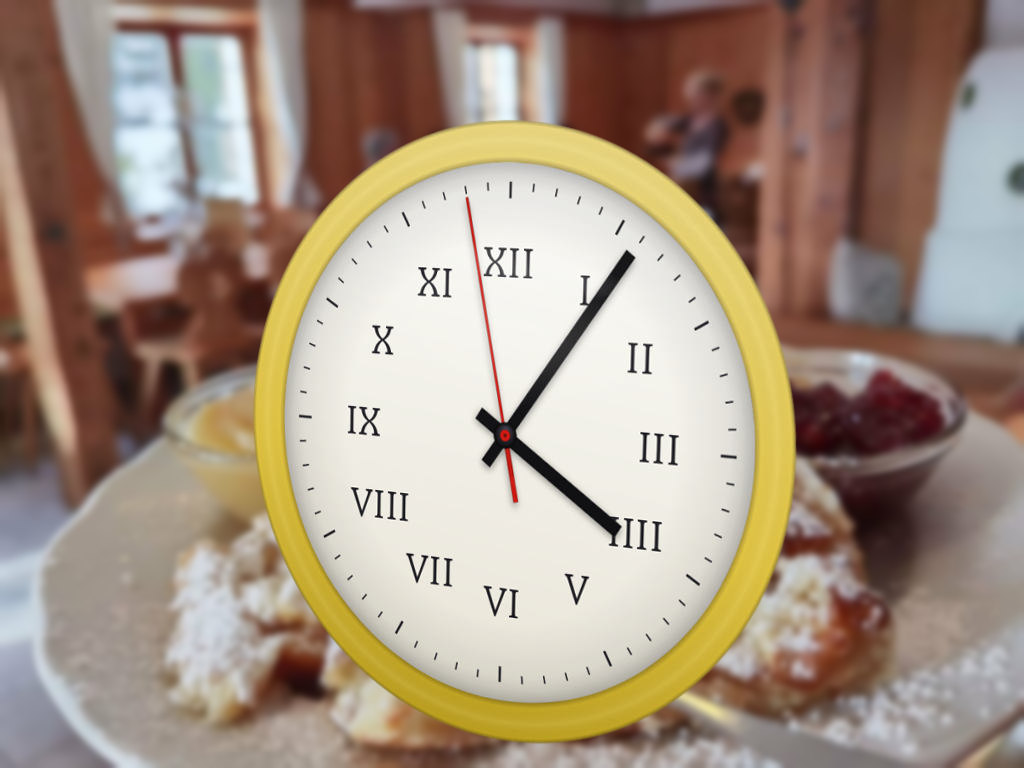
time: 4:05:58
